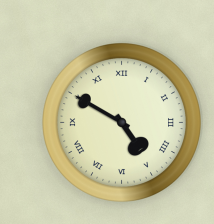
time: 4:50
